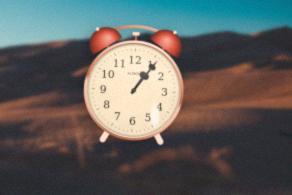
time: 1:06
